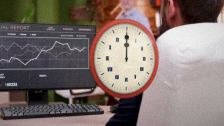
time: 12:00
